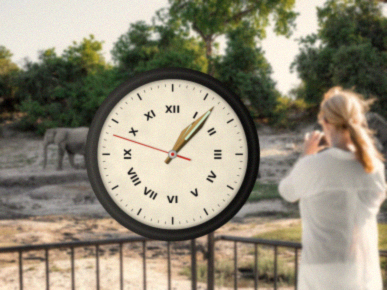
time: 1:06:48
